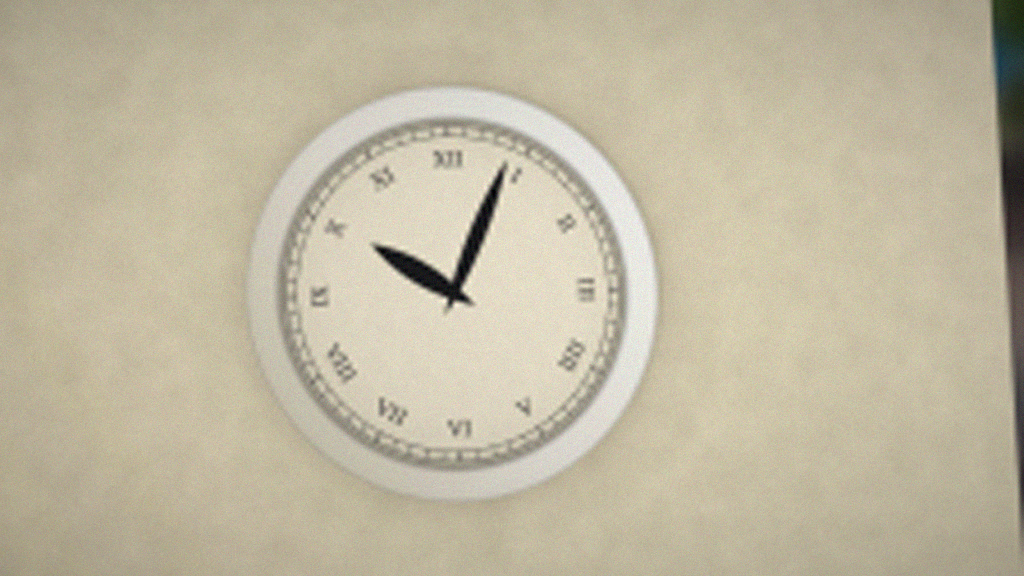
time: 10:04
